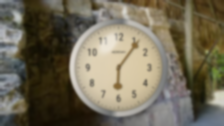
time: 6:06
